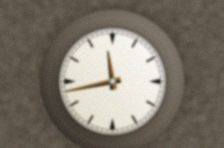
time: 11:43
